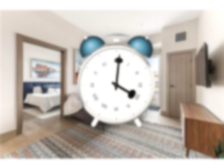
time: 4:01
